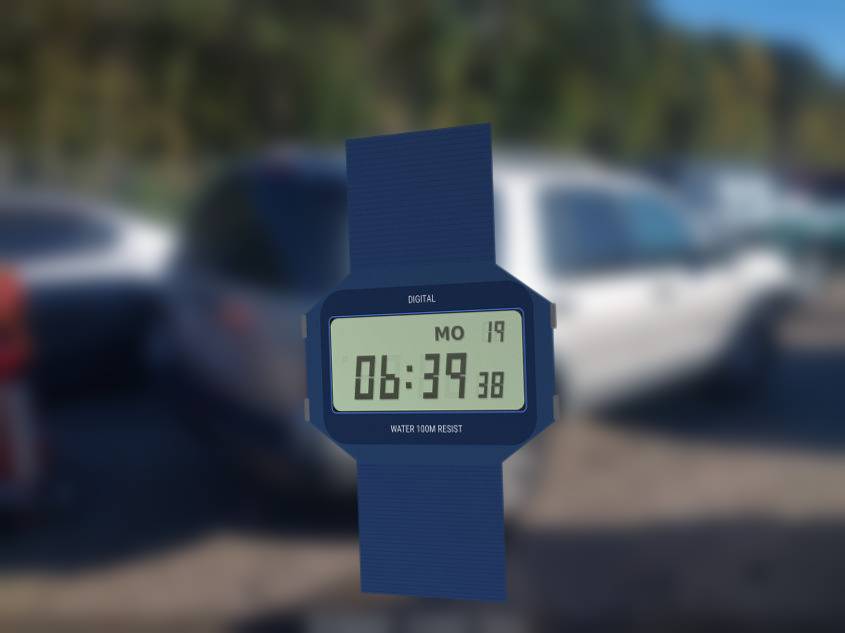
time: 6:39:38
